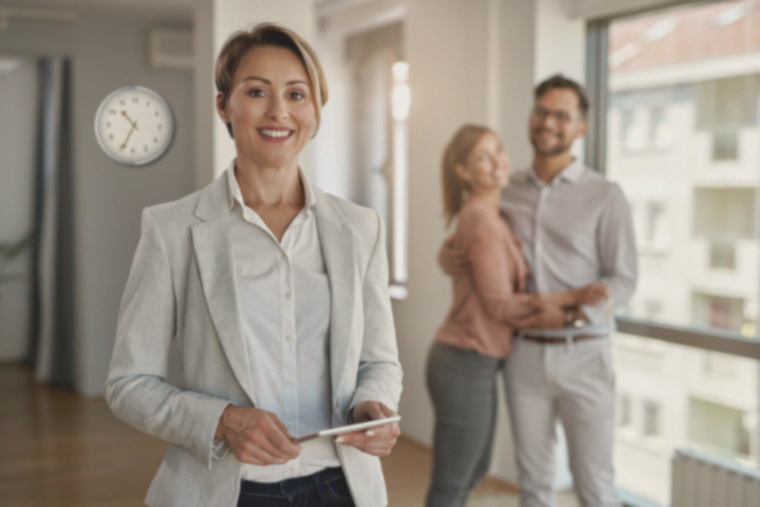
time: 10:34
